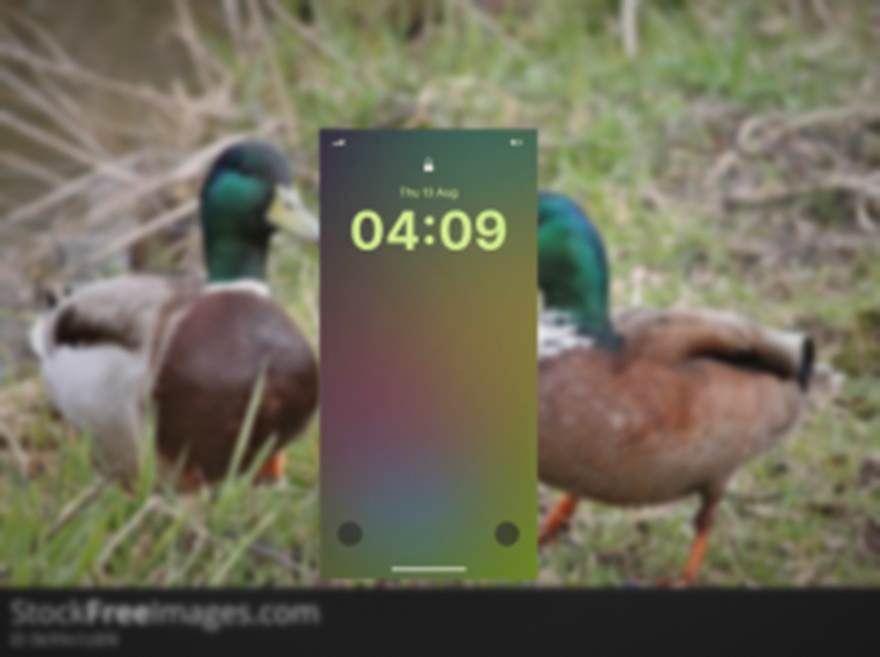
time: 4:09
